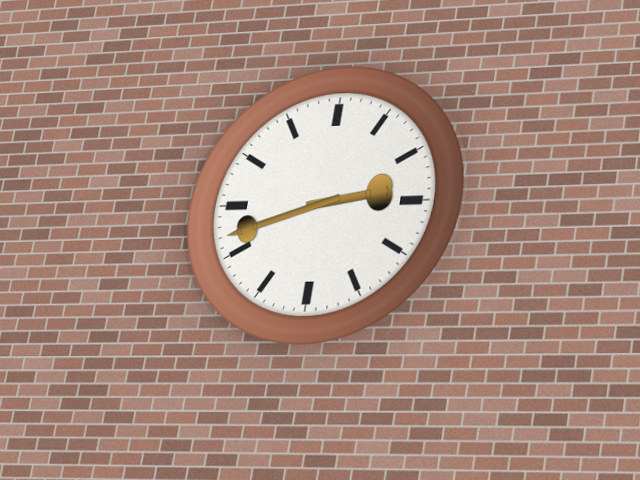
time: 2:42
